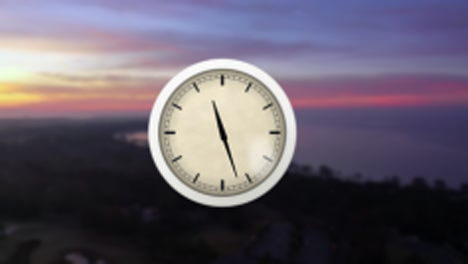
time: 11:27
